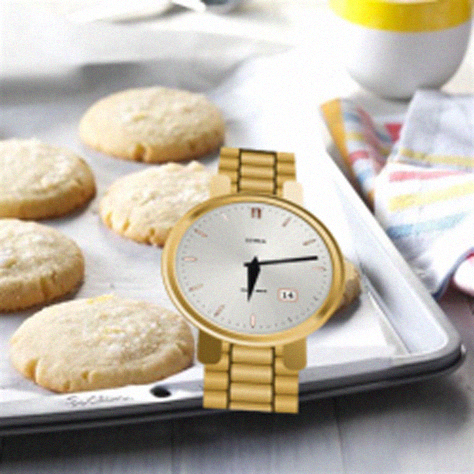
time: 6:13
